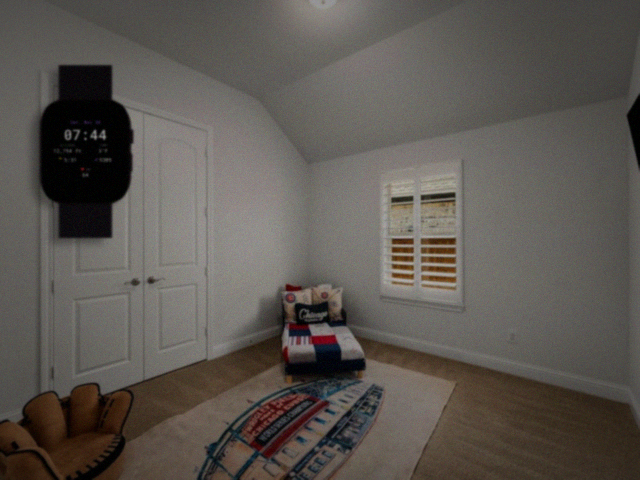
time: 7:44
